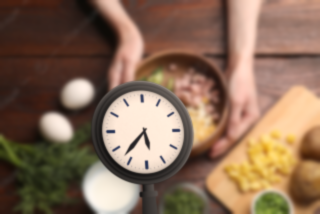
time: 5:37
